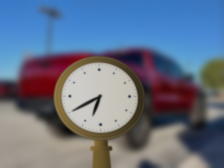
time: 6:40
